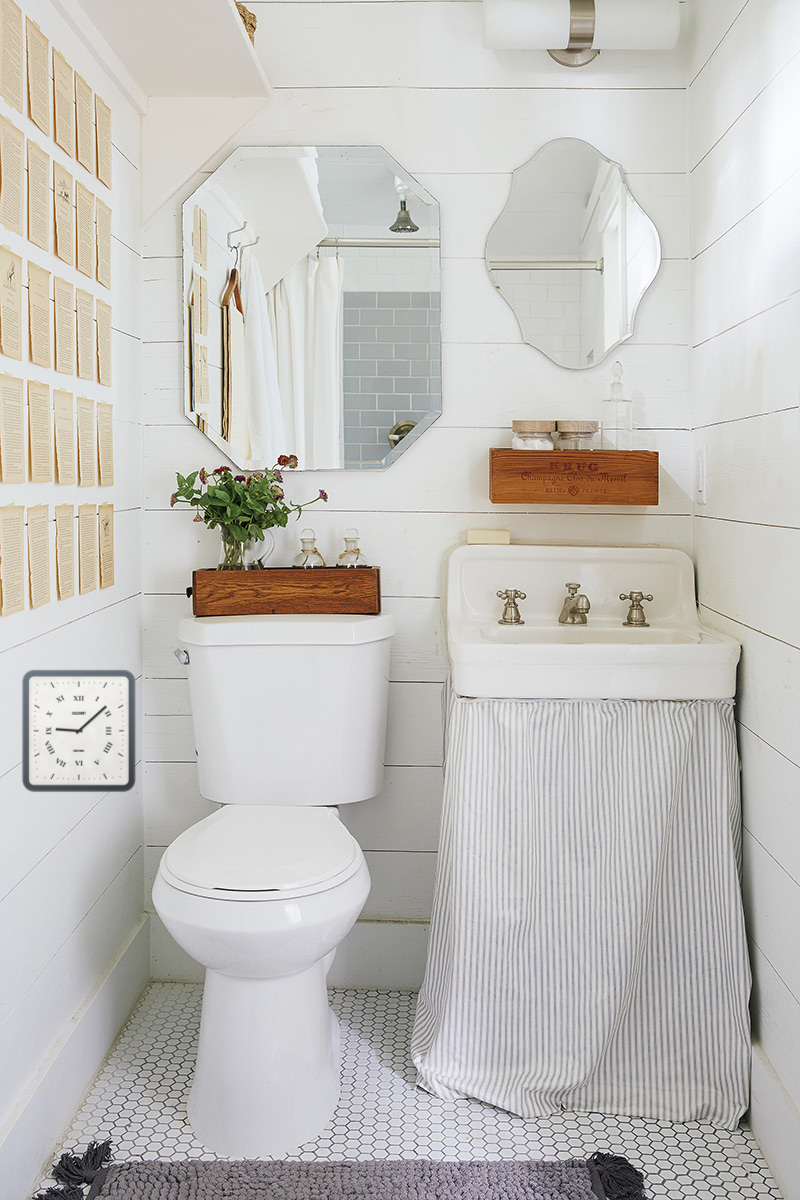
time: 9:08
